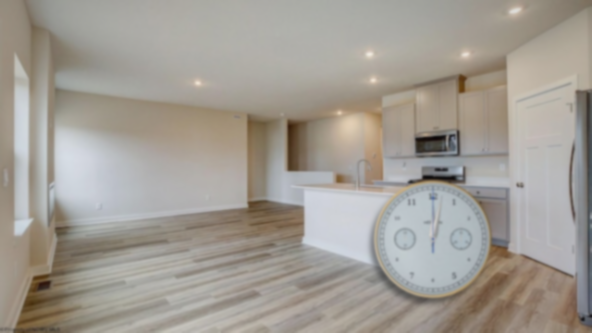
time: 12:02
